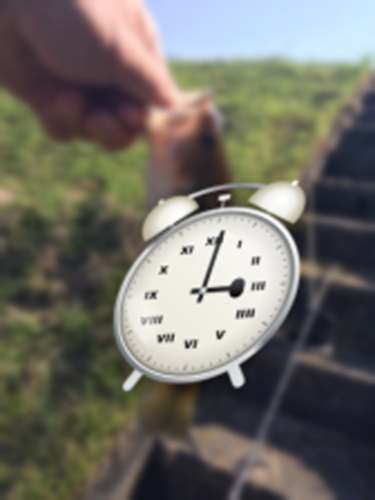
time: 3:01
